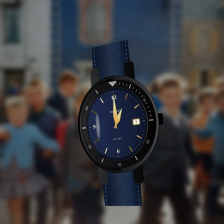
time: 1:00
